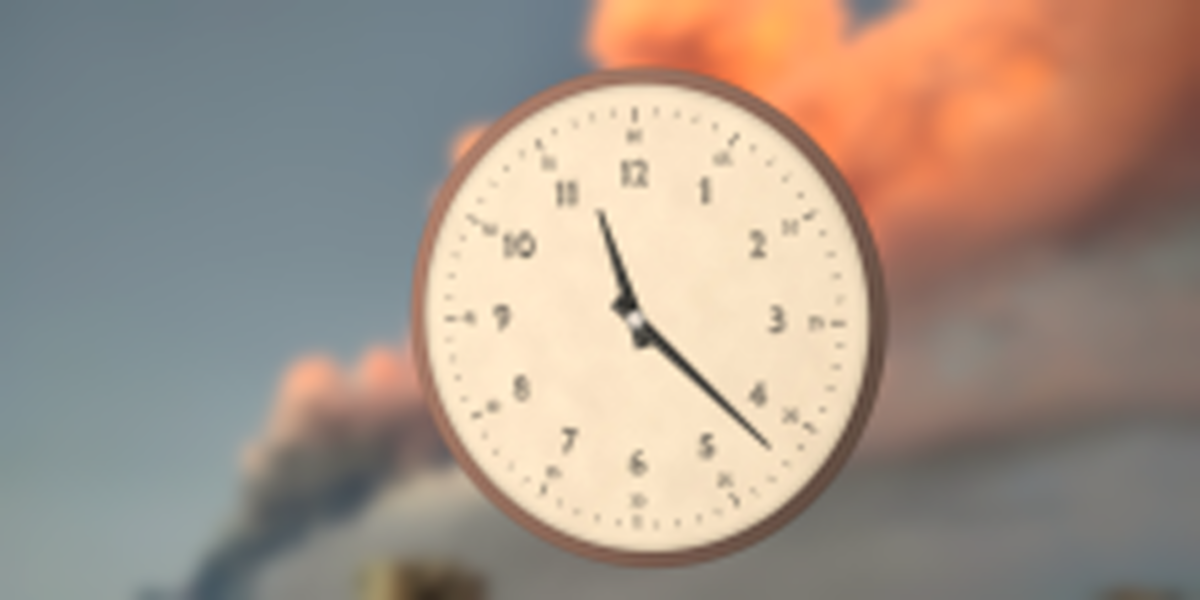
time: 11:22
